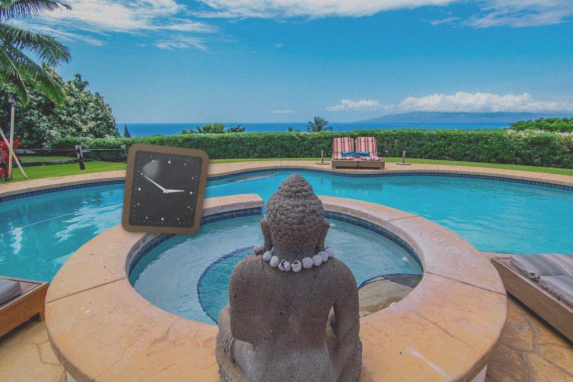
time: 2:50
